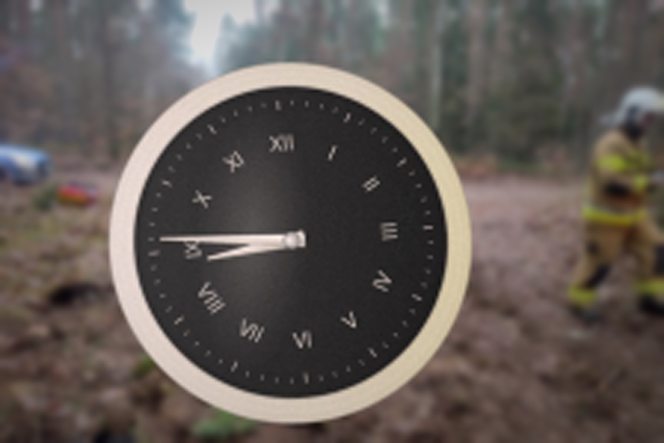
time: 8:46
